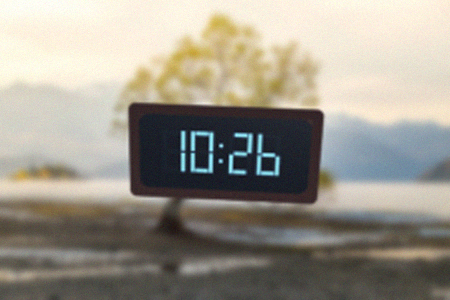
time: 10:26
